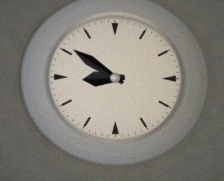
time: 8:51
